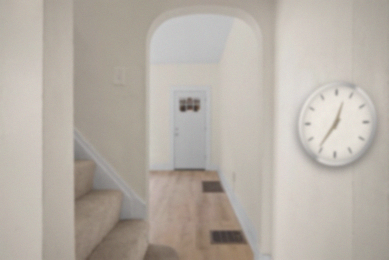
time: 12:36
